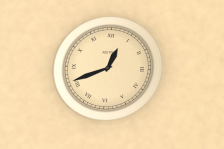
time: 12:41
